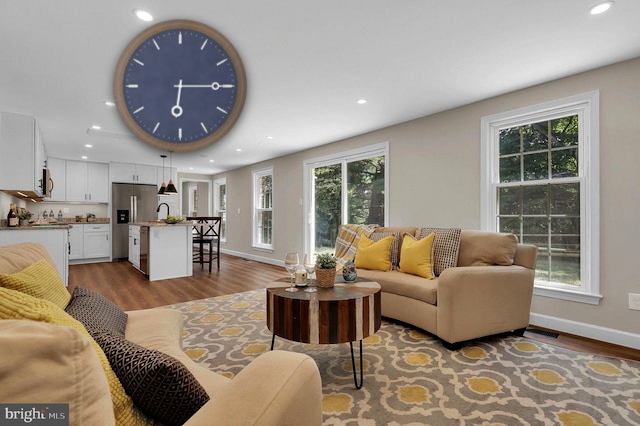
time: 6:15
